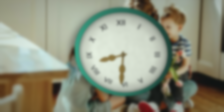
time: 8:31
